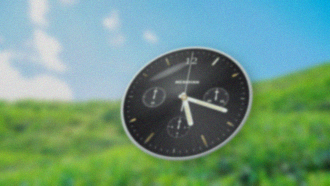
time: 5:18
